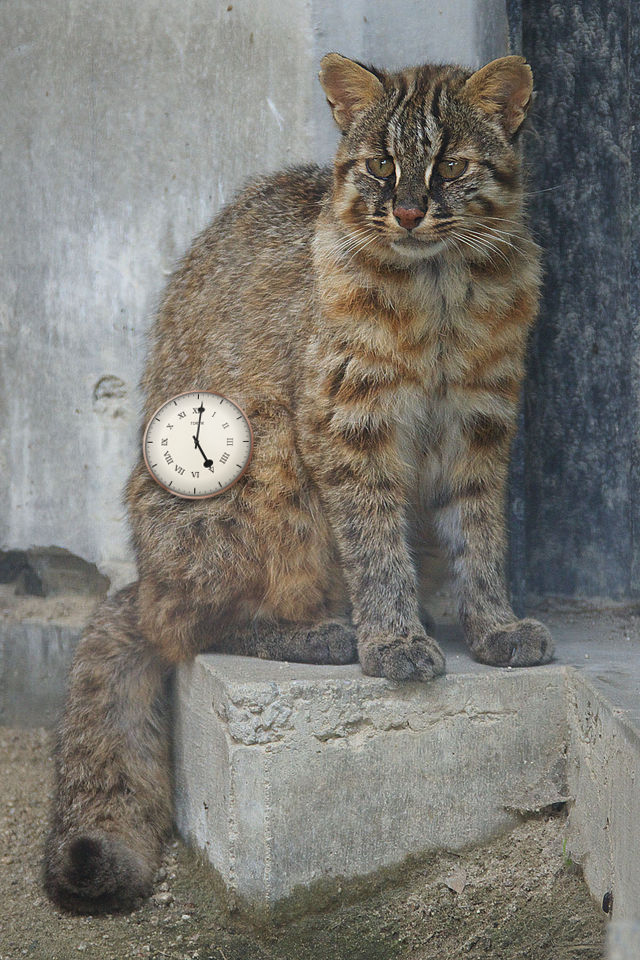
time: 5:01
